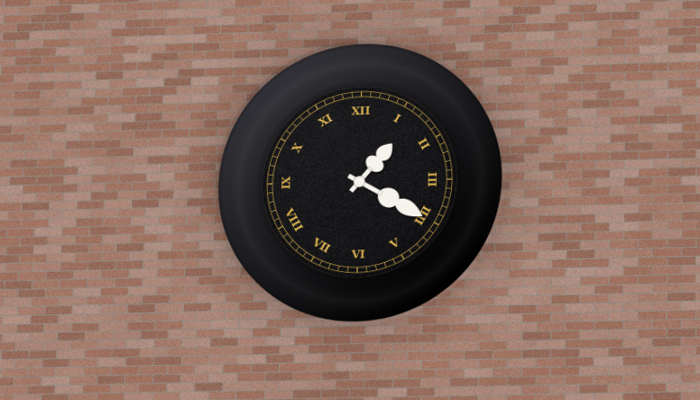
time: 1:20
